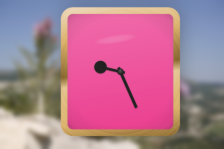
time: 9:26
